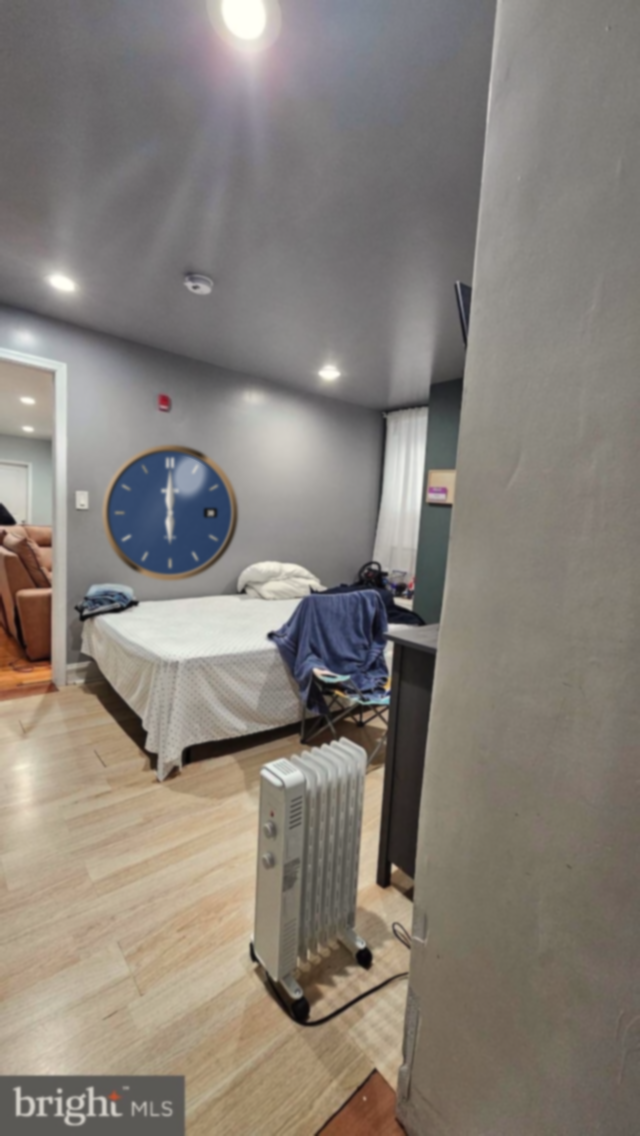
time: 6:00
